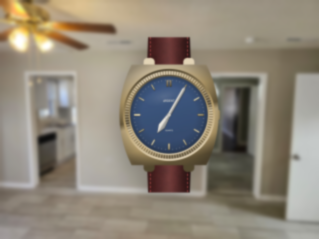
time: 7:05
